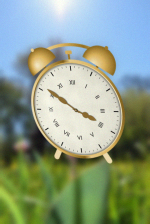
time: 3:51
